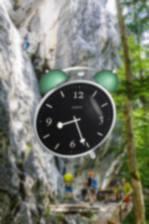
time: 8:26
